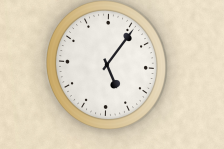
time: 5:06
